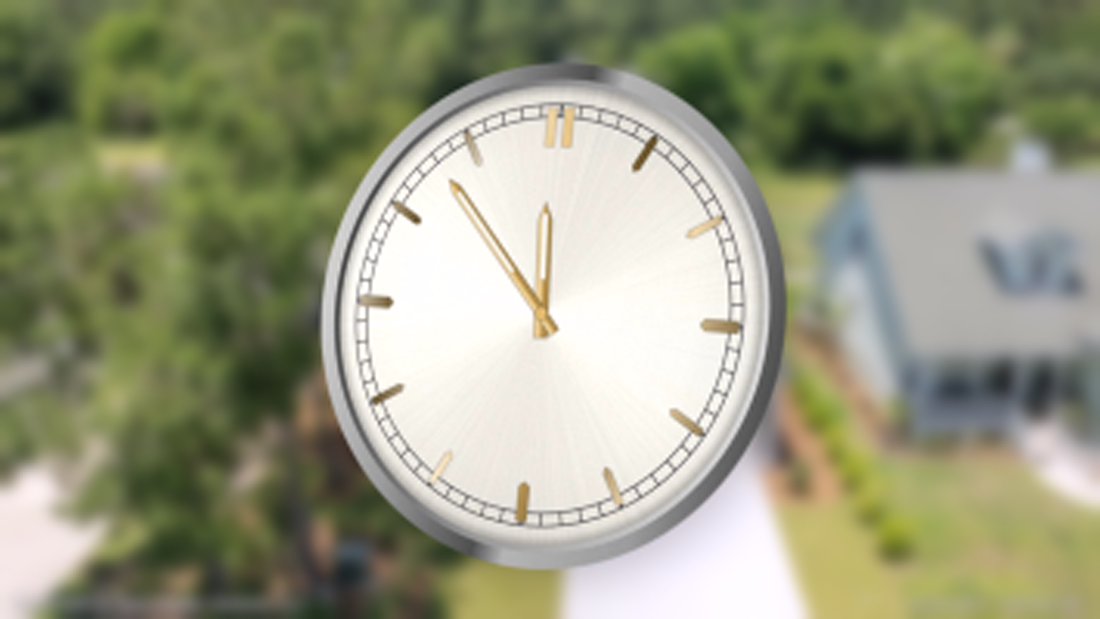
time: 11:53
